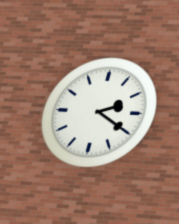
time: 2:20
